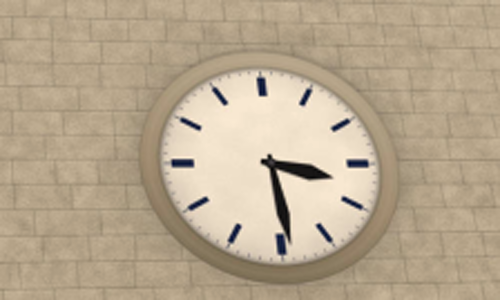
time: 3:29
